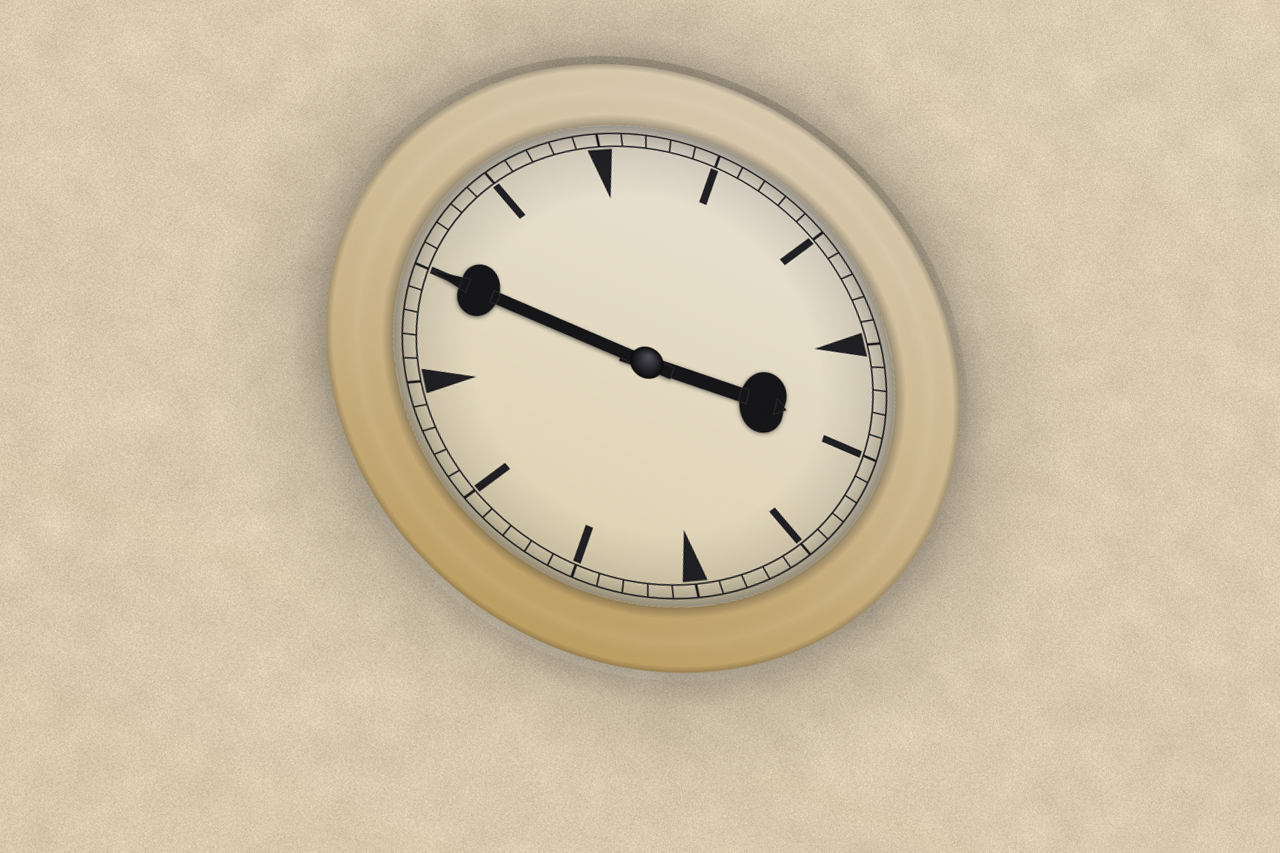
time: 3:50
